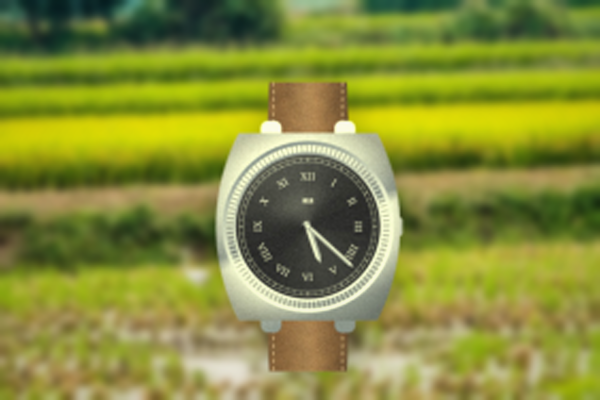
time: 5:22
